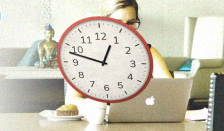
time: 12:48
